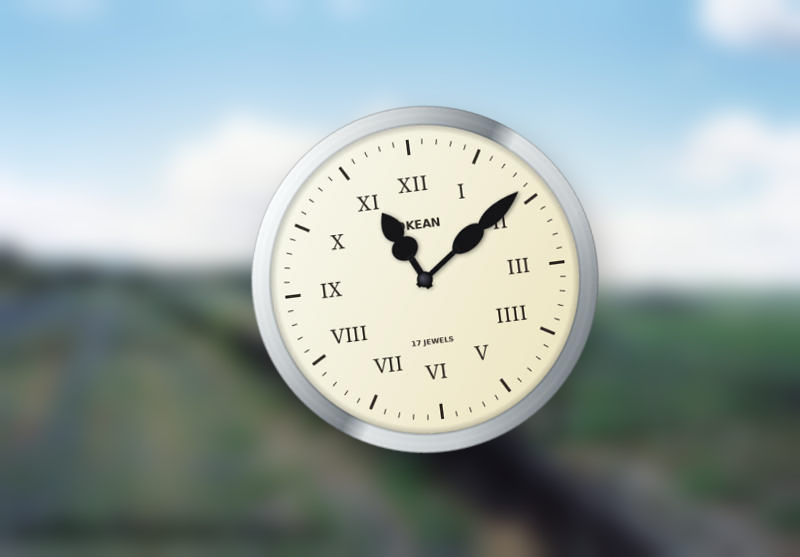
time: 11:09
